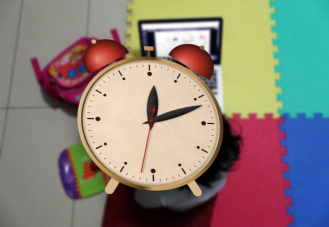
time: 12:11:32
